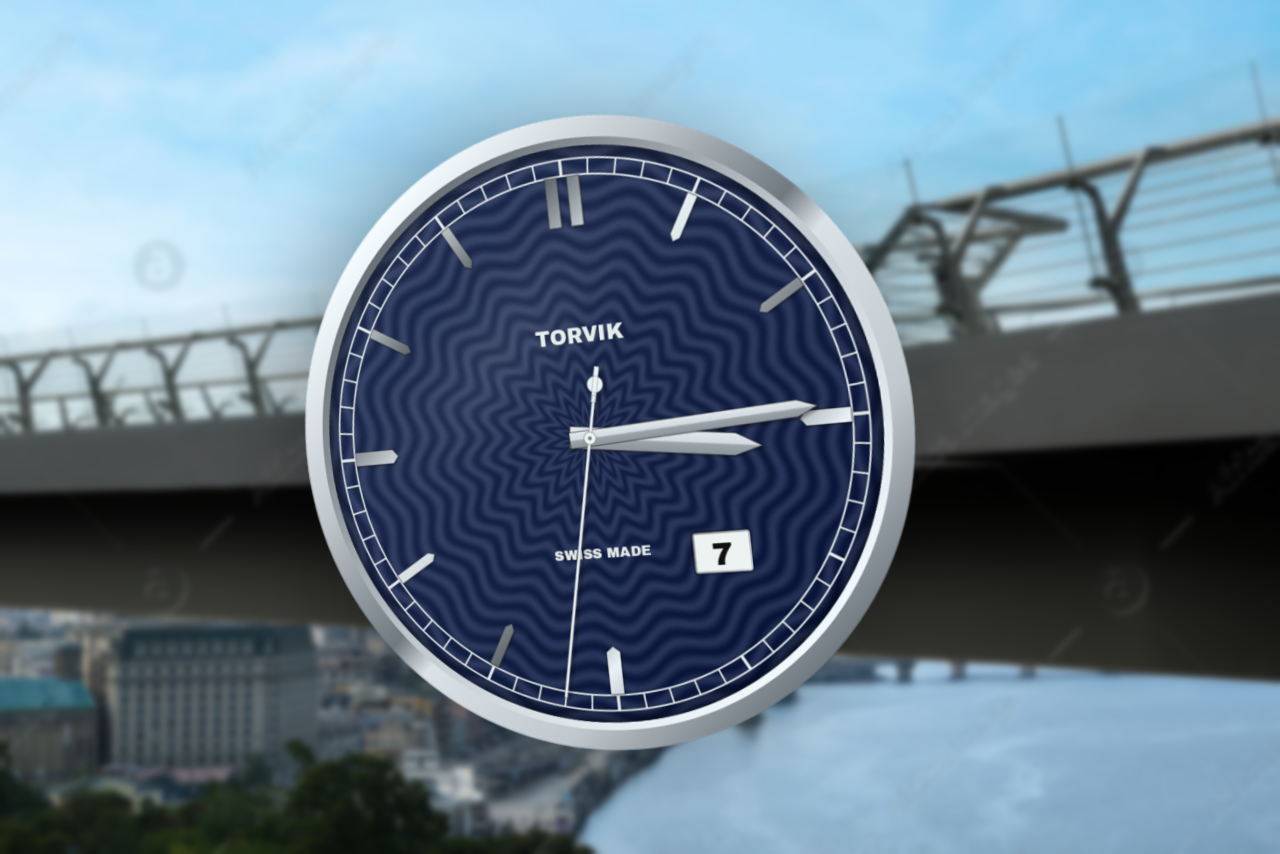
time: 3:14:32
